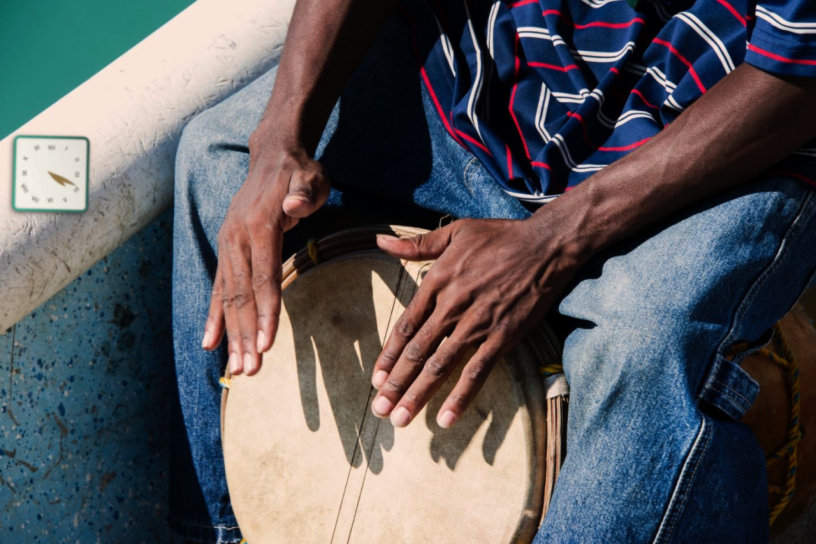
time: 4:19
